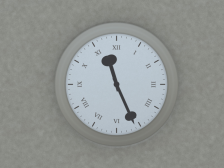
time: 11:26
